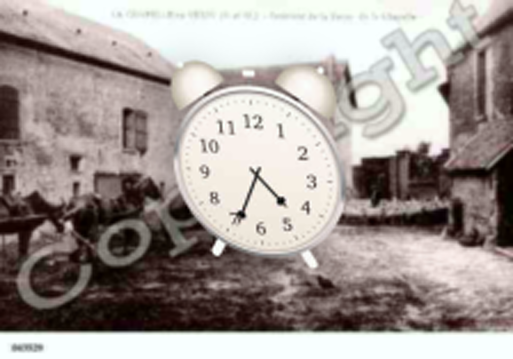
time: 4:34
